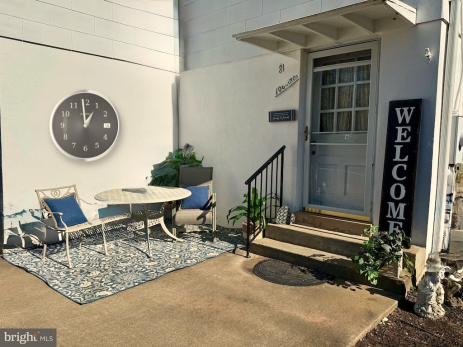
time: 12:59
